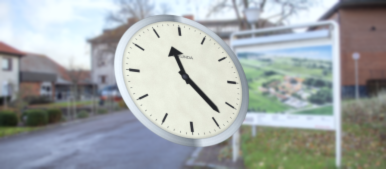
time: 11:23
